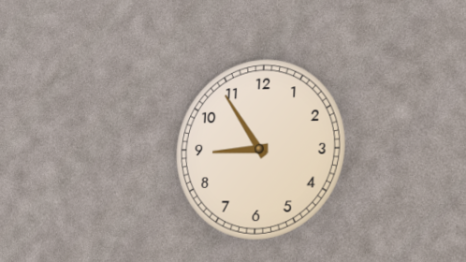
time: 8:54
